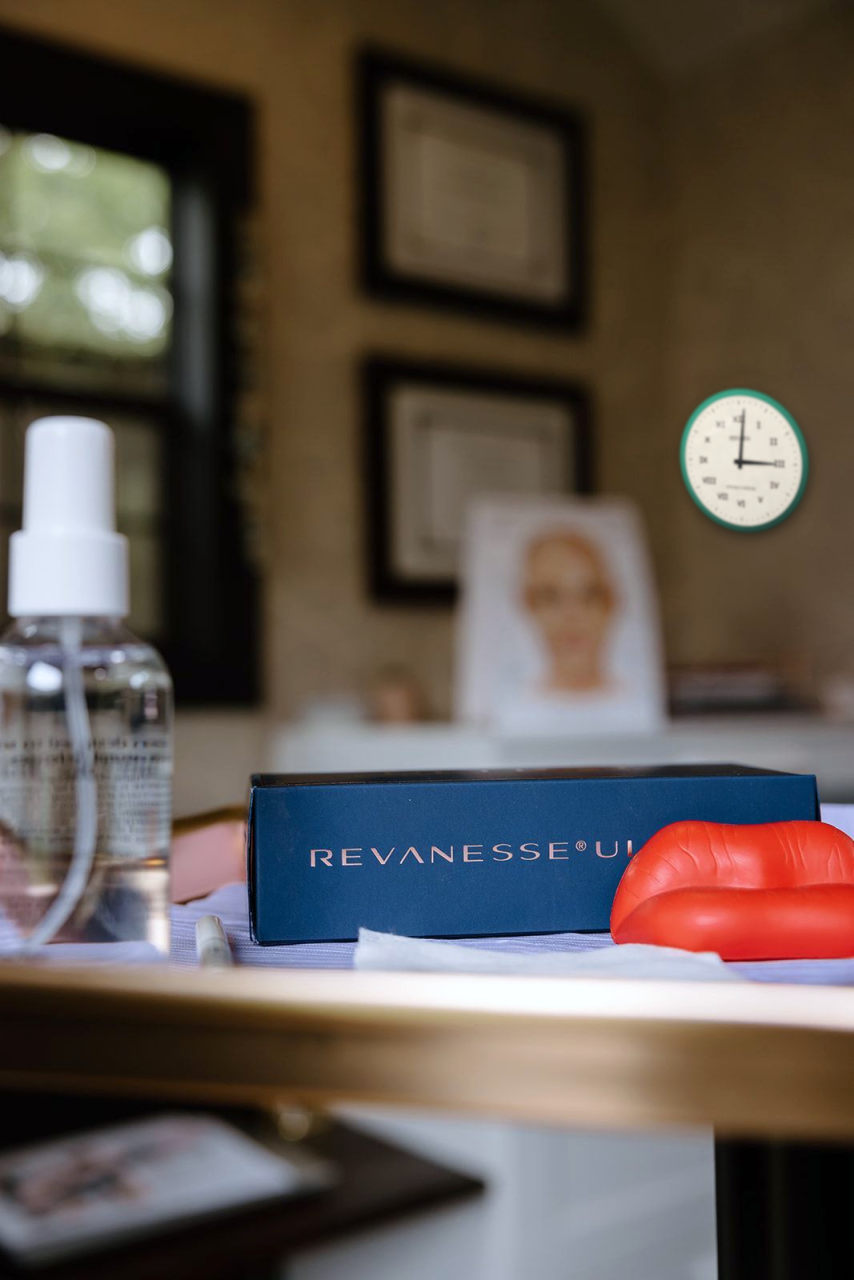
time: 3:01
